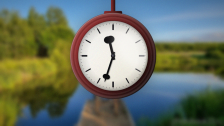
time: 11:33
